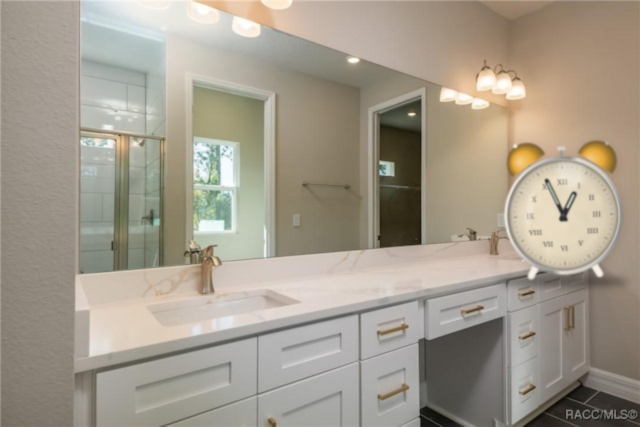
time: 12:56
